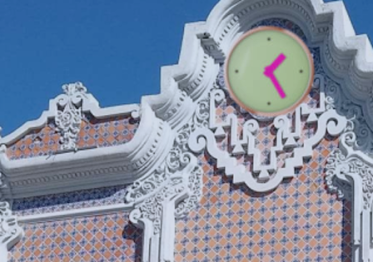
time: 1:25
